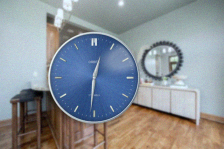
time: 12:31
